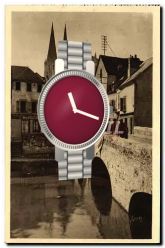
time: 11:18
